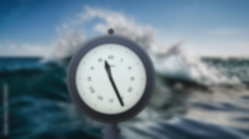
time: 11:26
